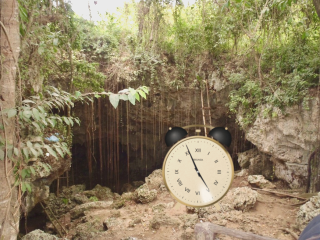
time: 4:56
